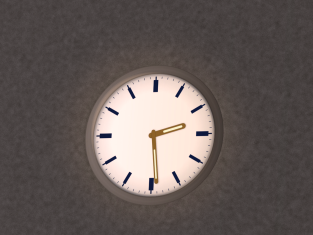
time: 2:29
